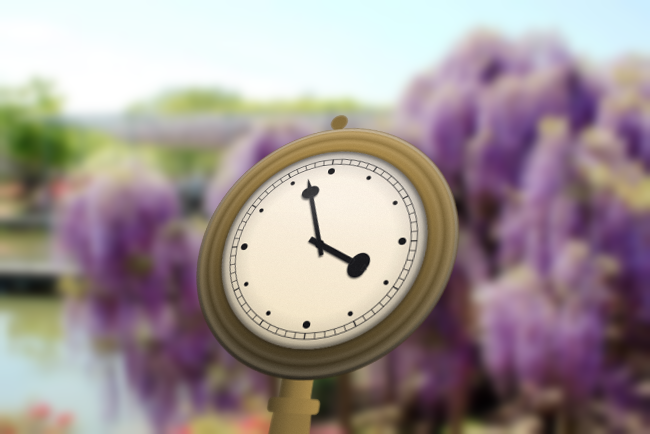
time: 3:57
